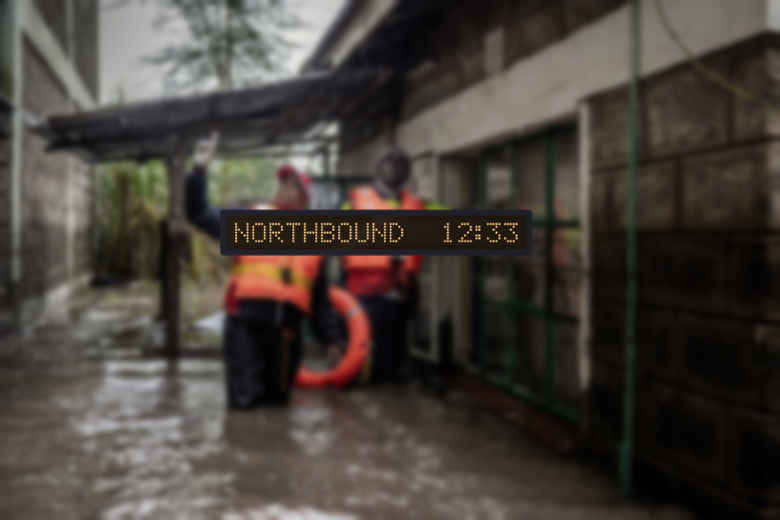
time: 12:33
